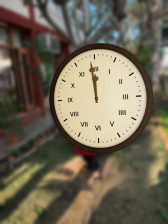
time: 11:59
